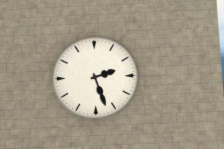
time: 2:27
